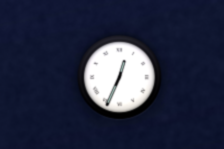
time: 12:34
